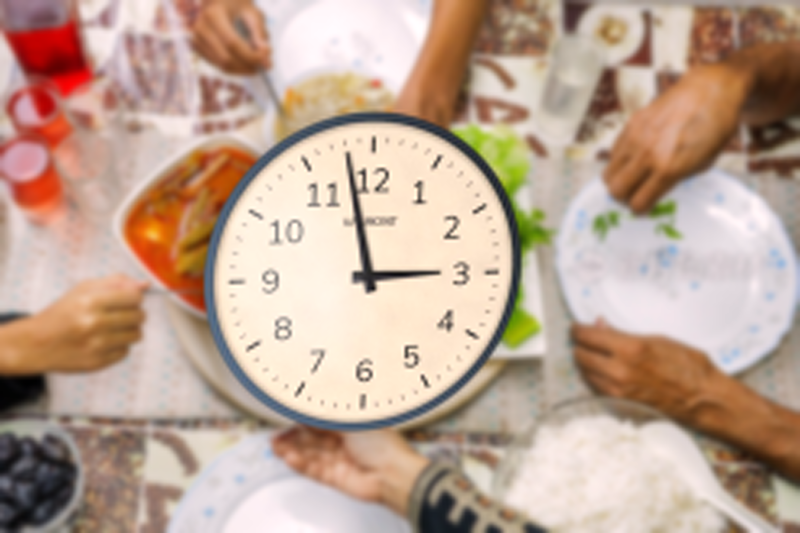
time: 2:58
